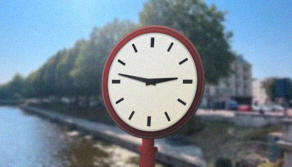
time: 2:47
